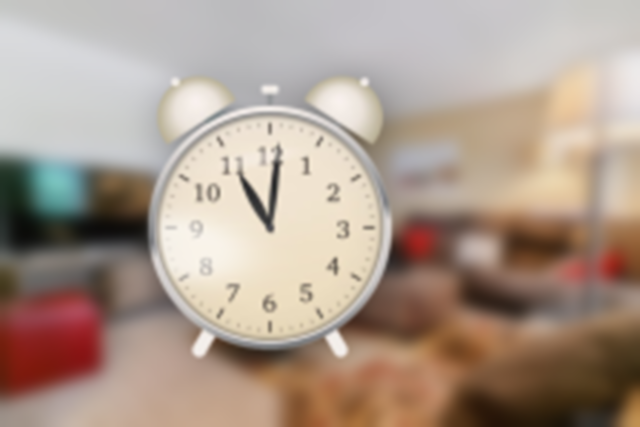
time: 11:01
